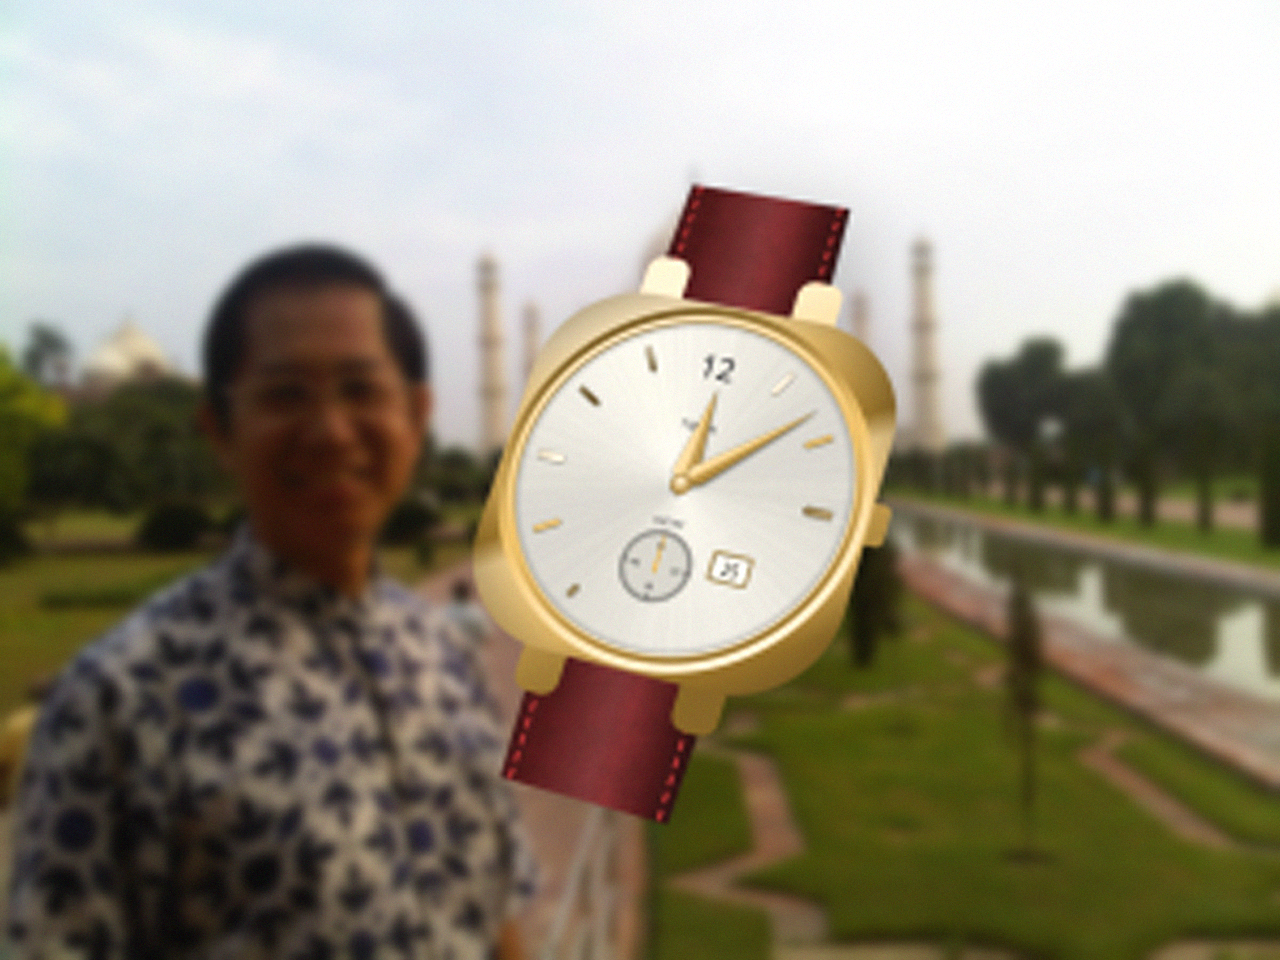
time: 12:08
